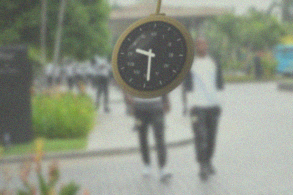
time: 9:29
